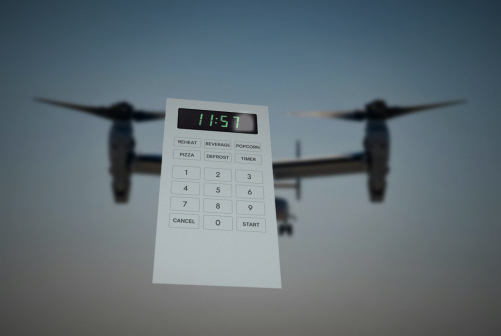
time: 11:57
